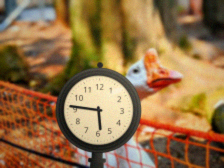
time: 5:46
